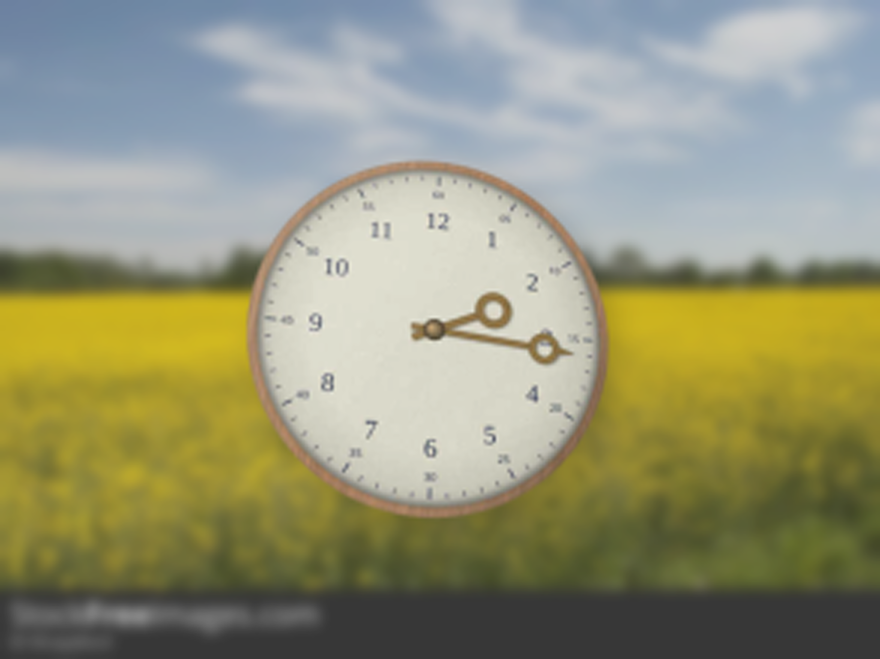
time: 2:16
